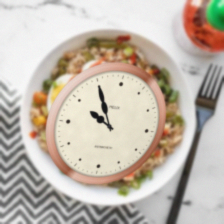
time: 9:55
